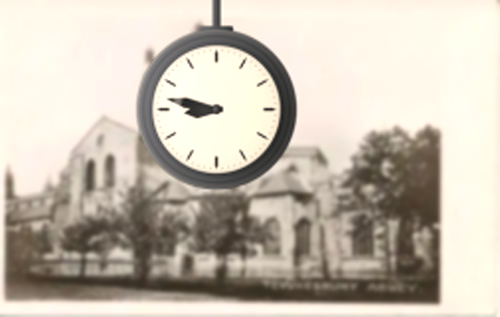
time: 8:47
